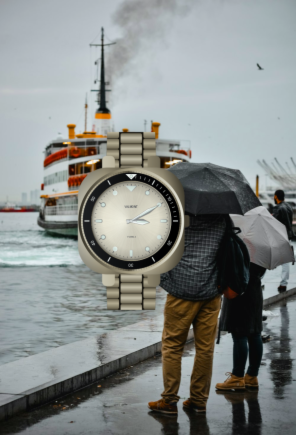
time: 3:10
